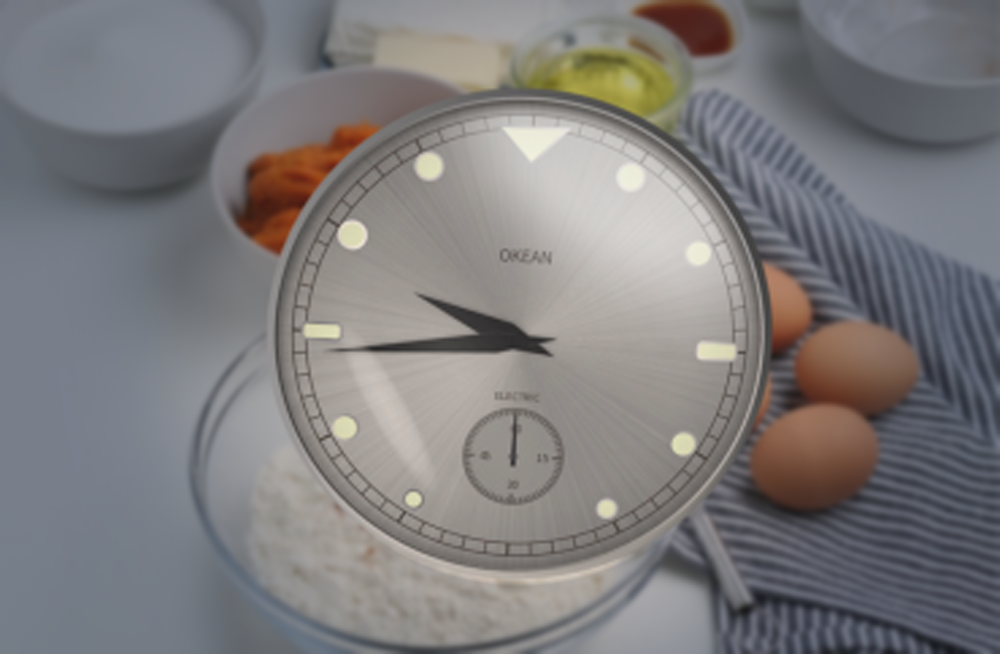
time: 9:44
